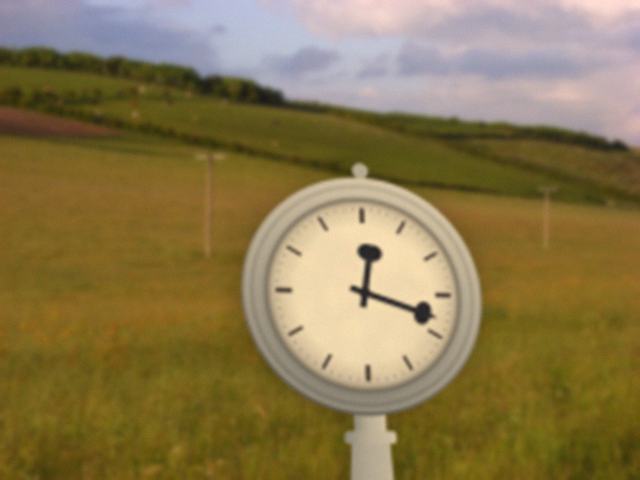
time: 12:18
